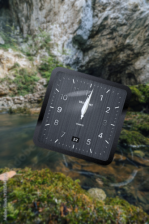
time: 12:01
